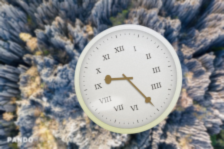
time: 9:25
